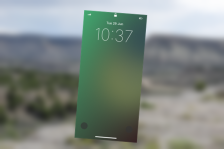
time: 10:37
